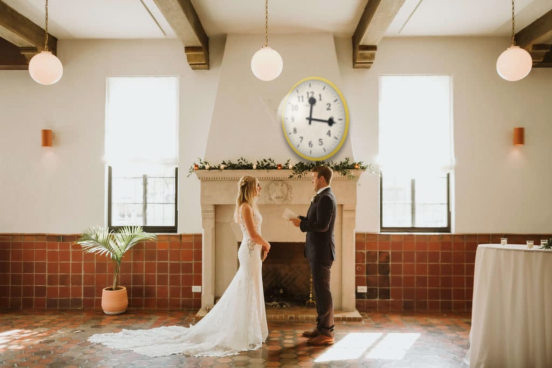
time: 12:16
